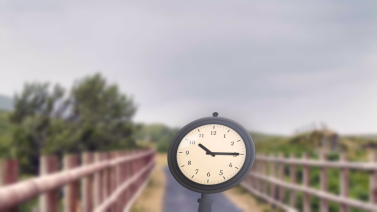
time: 10:15
